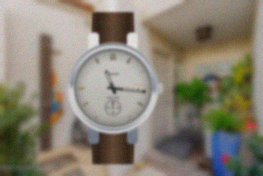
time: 11:16
